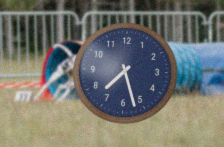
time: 7:27
